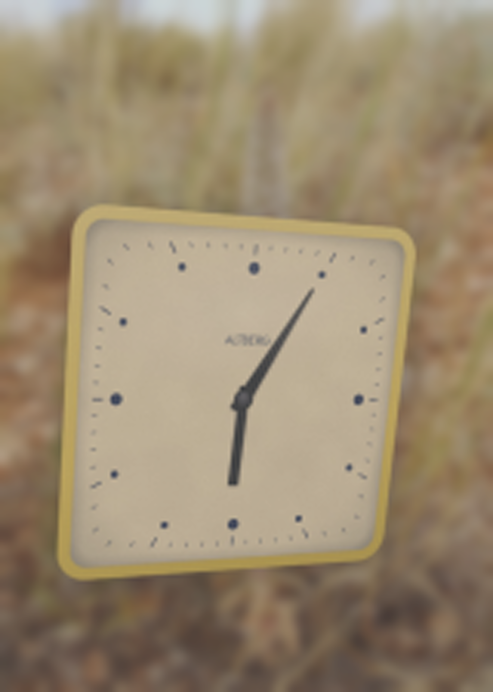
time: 6:05
